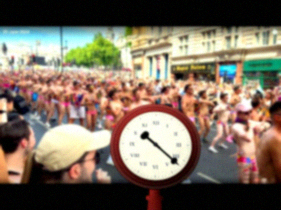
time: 10:22
